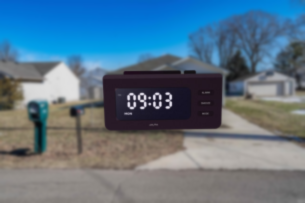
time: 9:03
